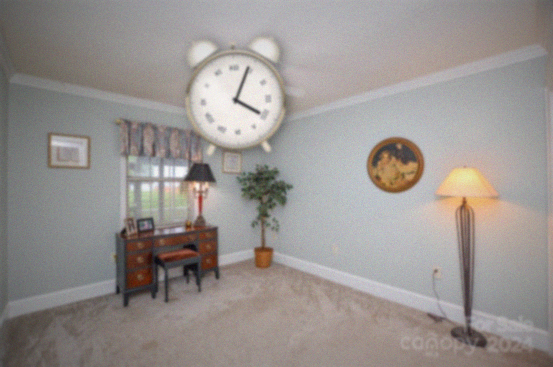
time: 4:04
